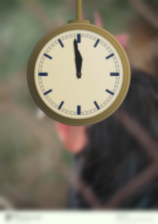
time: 11:59
